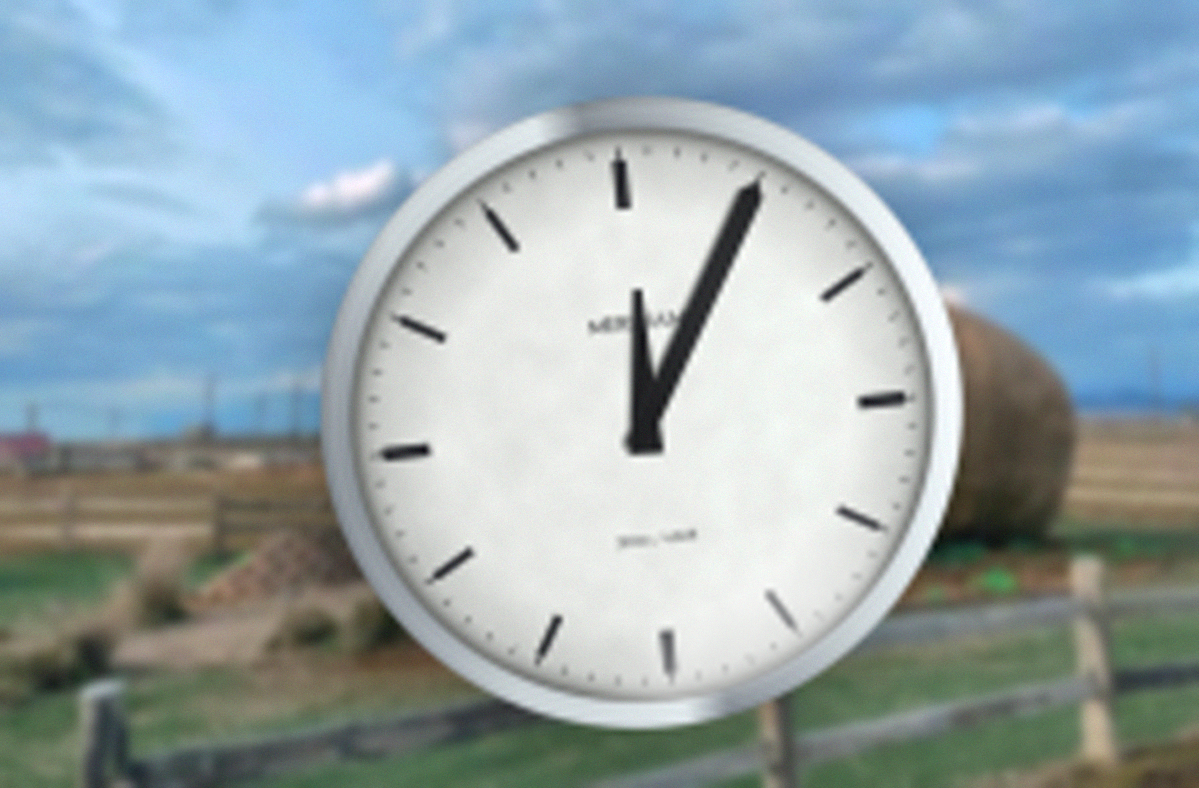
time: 12:05
